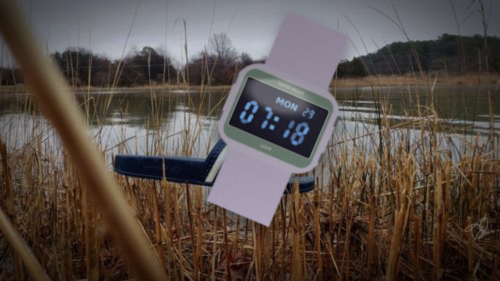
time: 7:18
